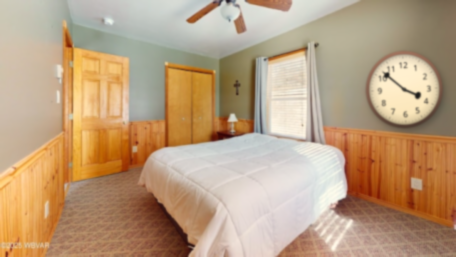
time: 3:52
